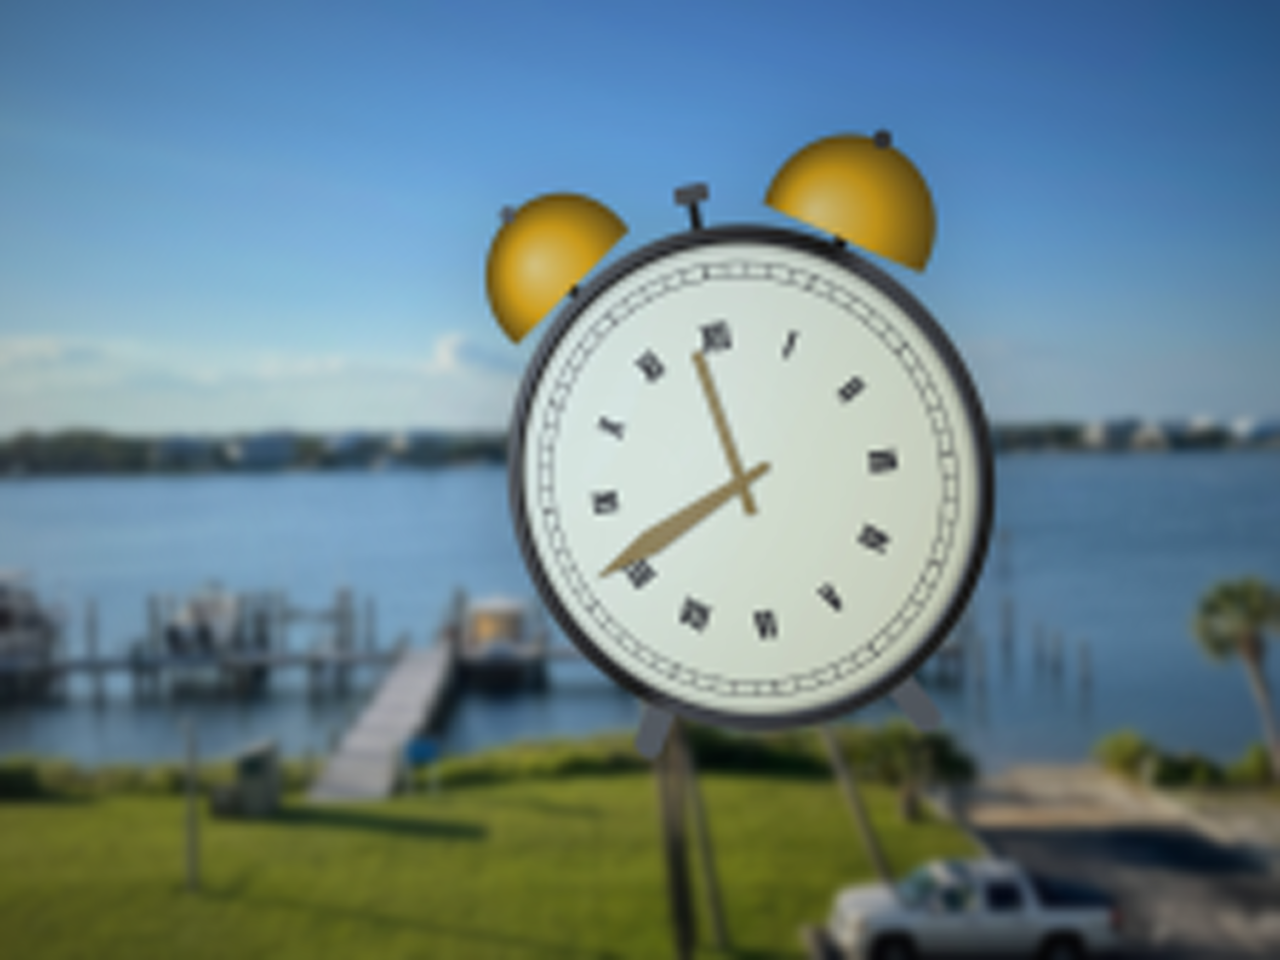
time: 11:41
